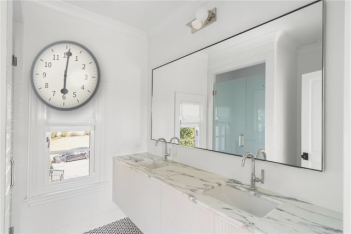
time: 6:01
